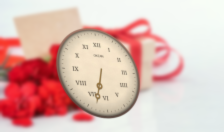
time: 6:33
